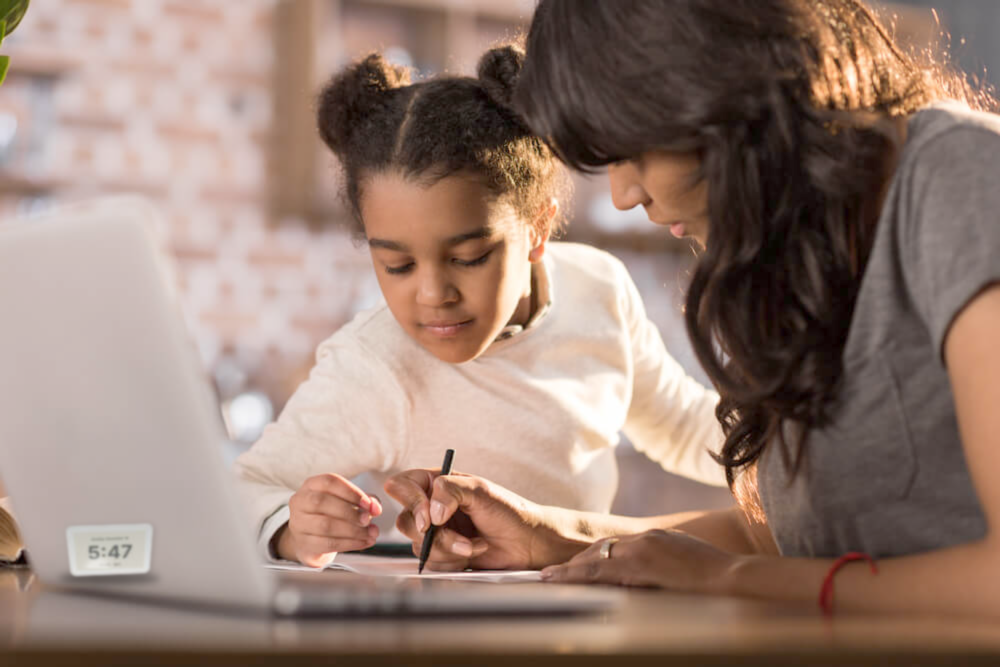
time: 5:47
